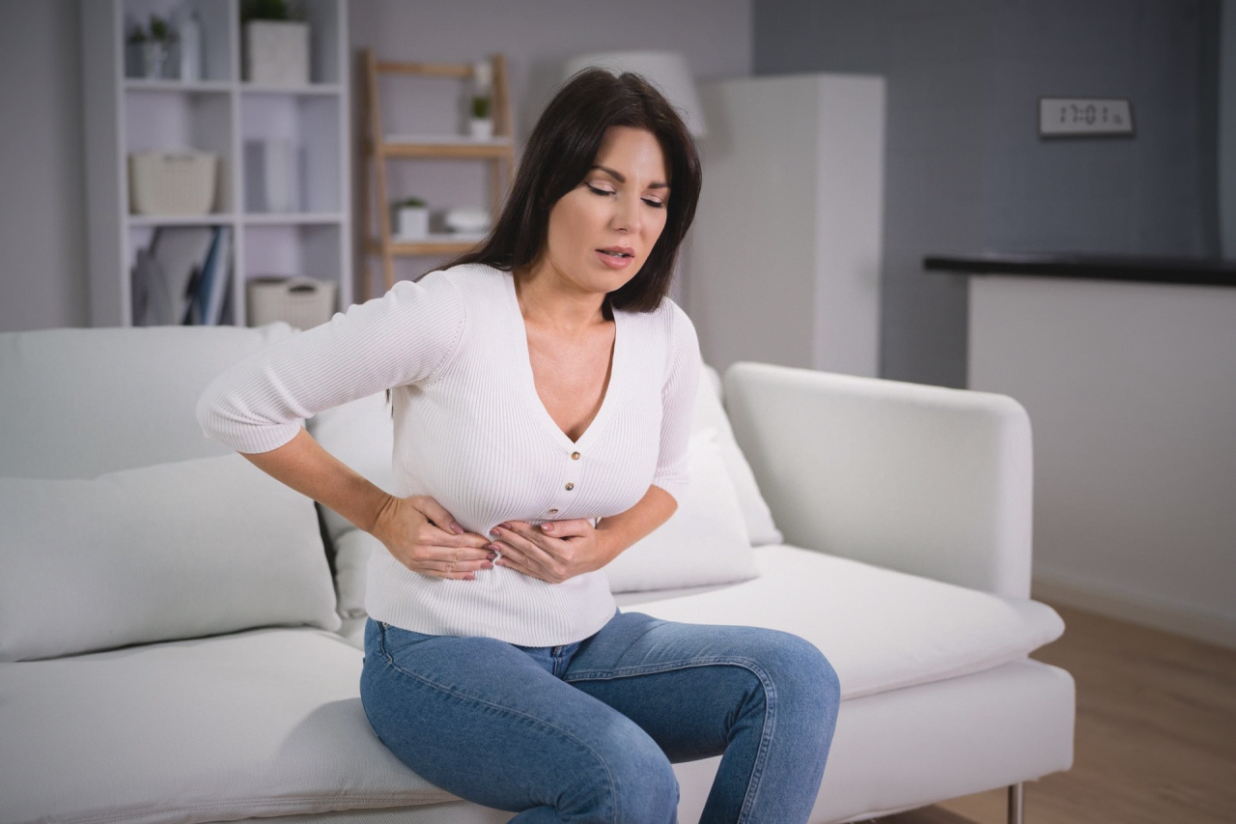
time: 17:01
